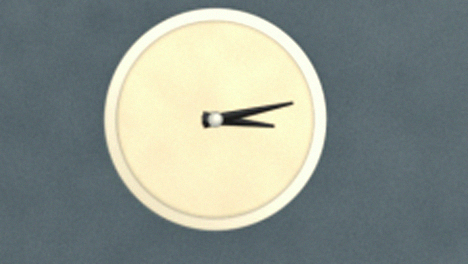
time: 3:13
